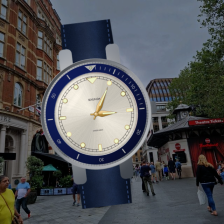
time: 3:05
